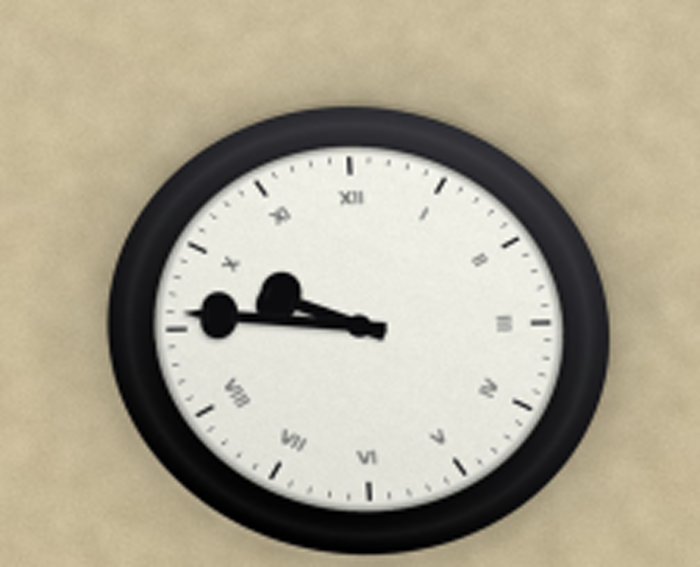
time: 9:46
